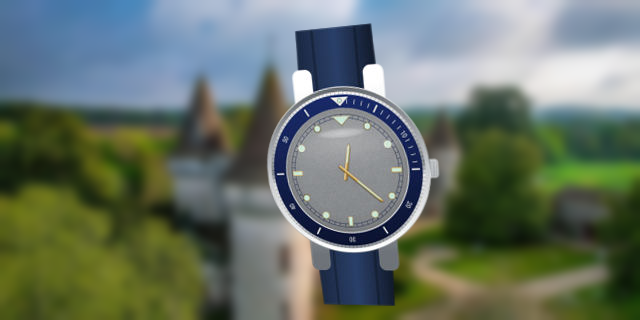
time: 12:22
